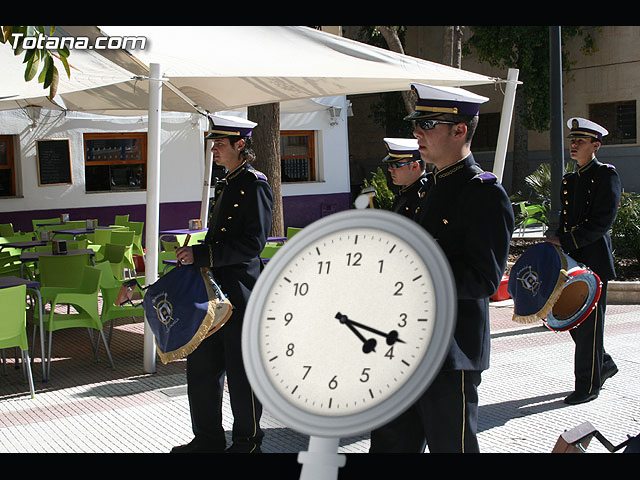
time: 4:18
